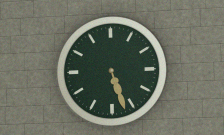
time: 5:27
